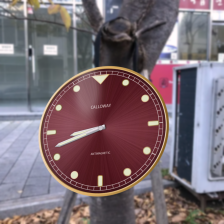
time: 8:42
